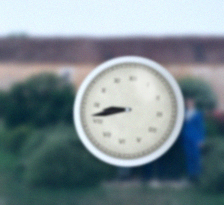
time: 8:42
